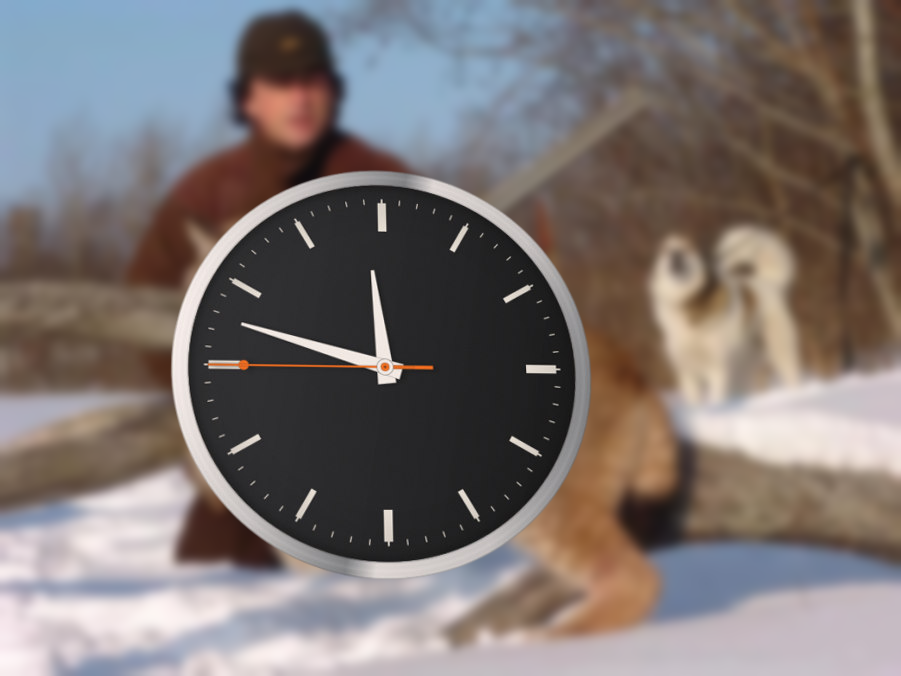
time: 11:47:45
